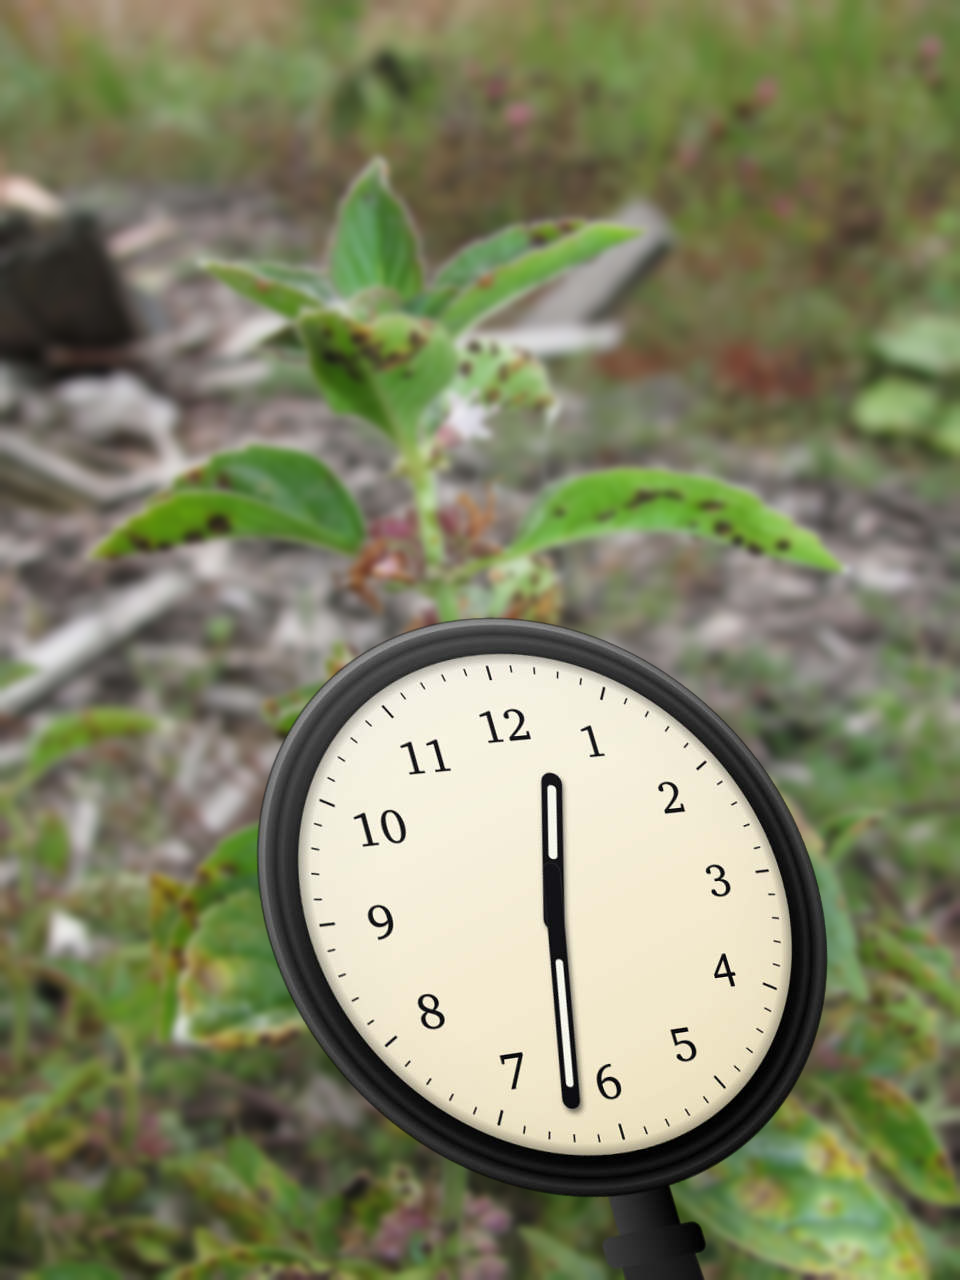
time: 12:32
